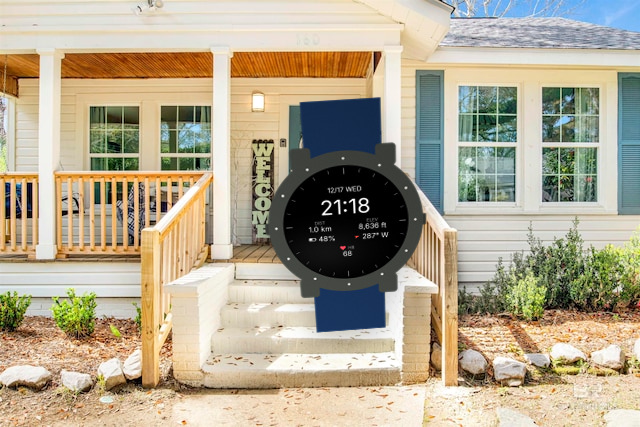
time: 21:18
